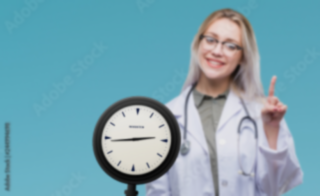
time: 2:44
